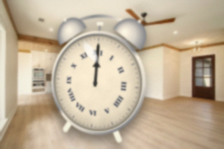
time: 12:00
